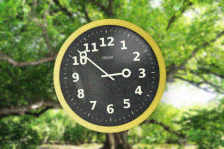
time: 2:52
